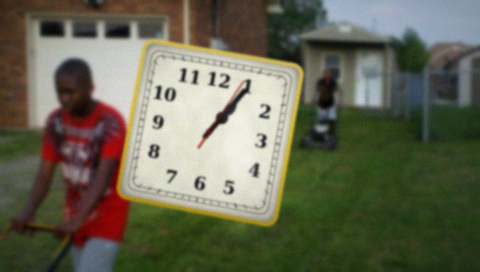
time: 1:05:04
